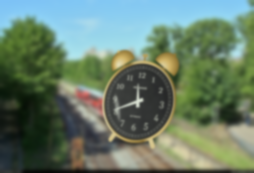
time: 11:41
